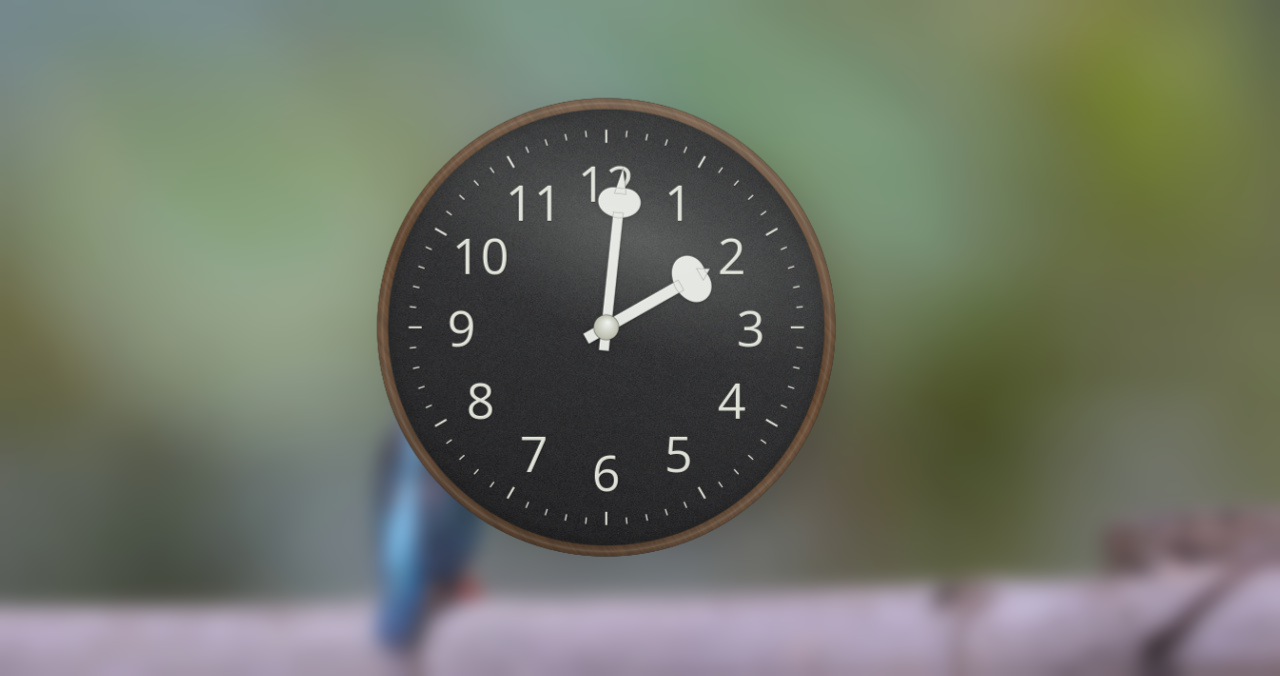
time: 2:01
